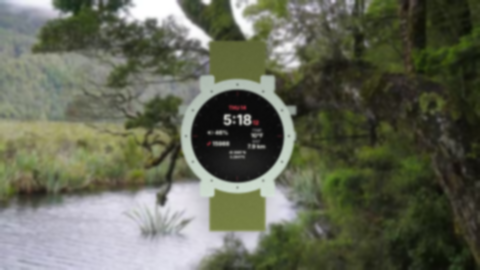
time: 5:18
